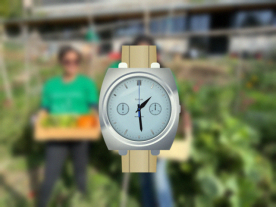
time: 1:29
